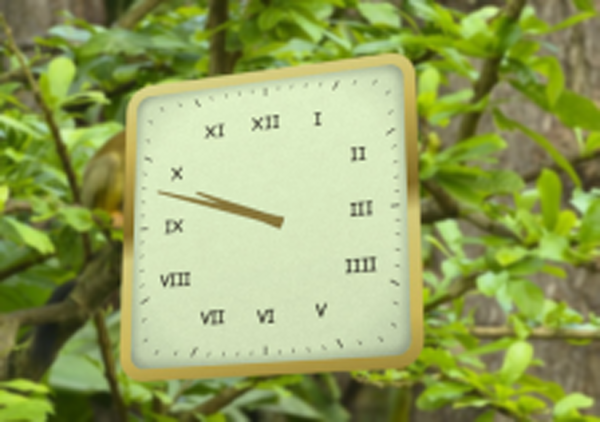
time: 9:48
